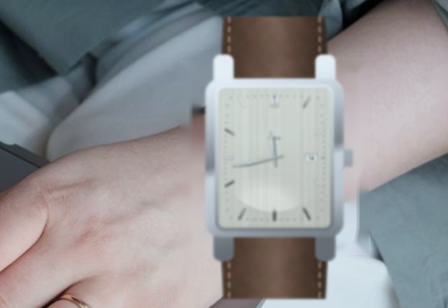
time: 11:43
